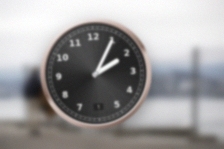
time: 2:05
